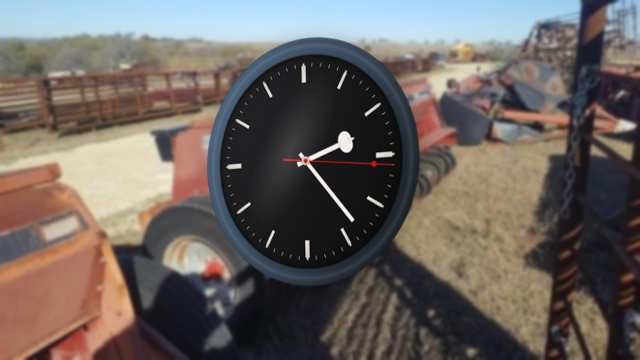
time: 2:23:16
